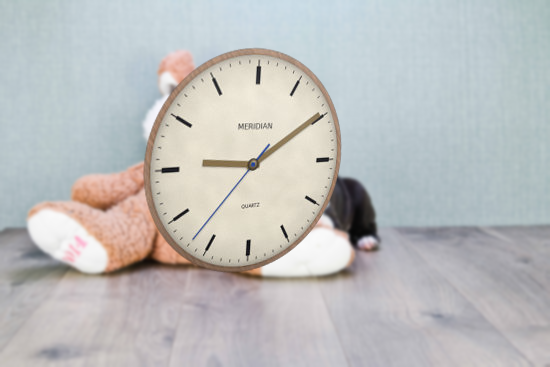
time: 9:09:37
